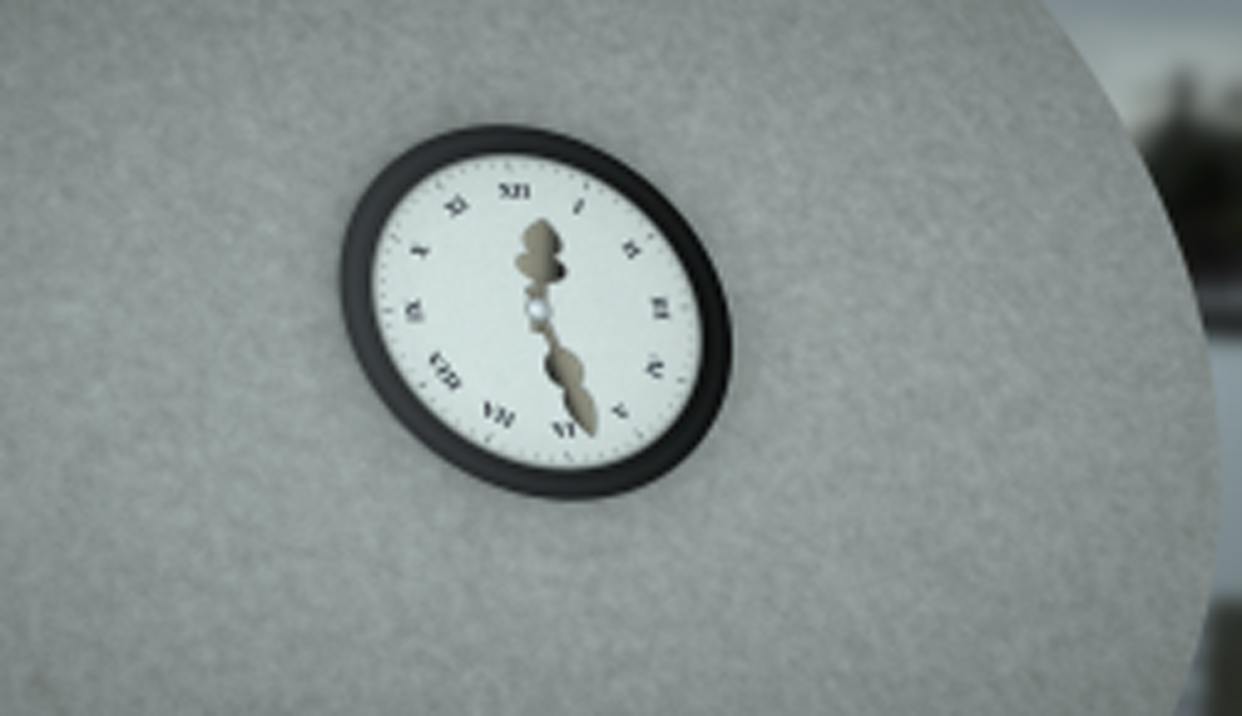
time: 12:28
